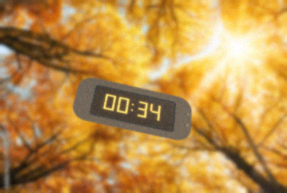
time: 0:34
